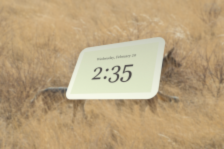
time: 2:35
